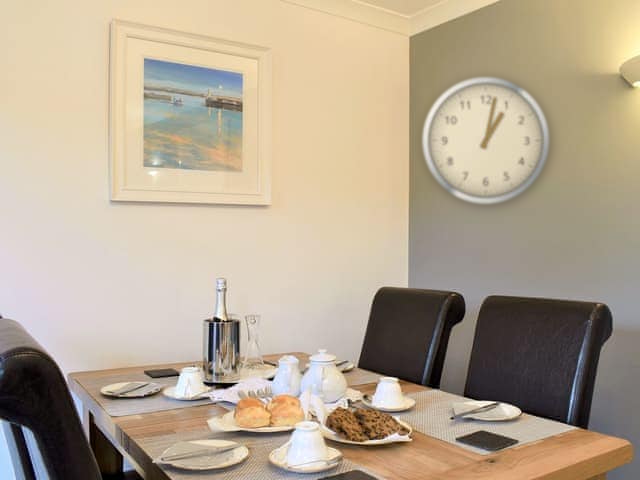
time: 1:02
